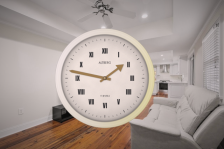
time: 1:47
